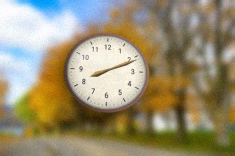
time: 8:11
